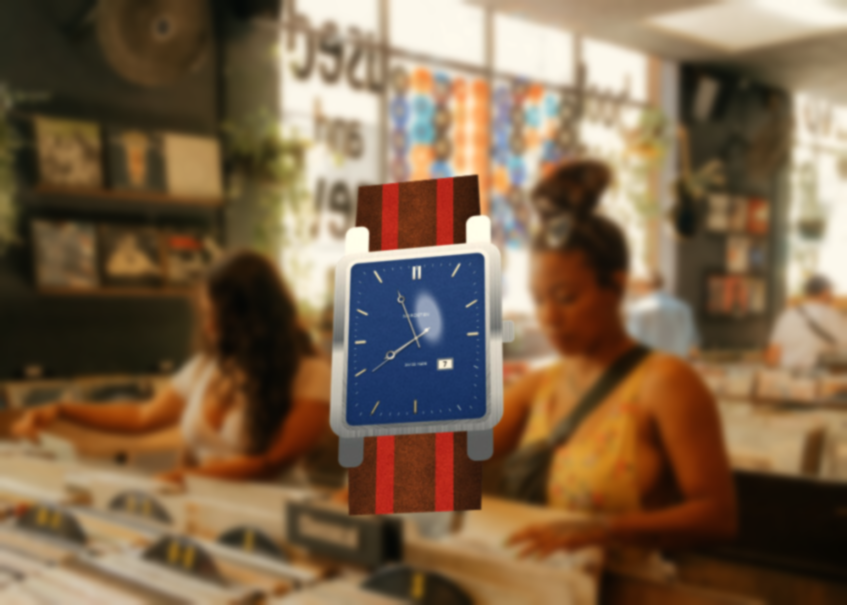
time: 7:56:39
